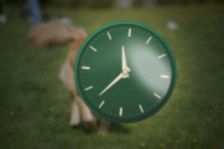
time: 11:37
